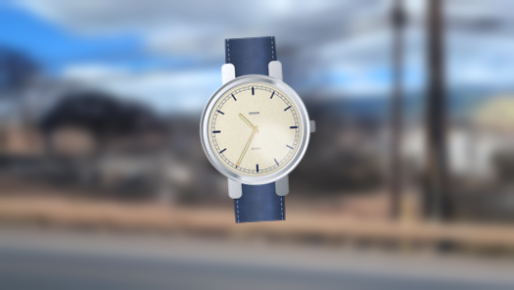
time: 10:35
